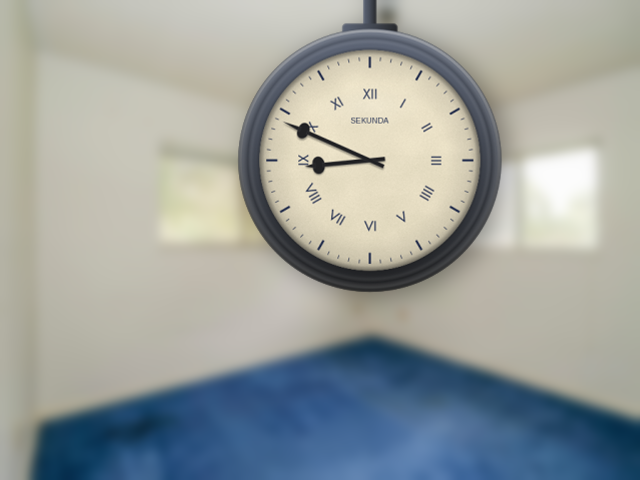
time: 8:49
